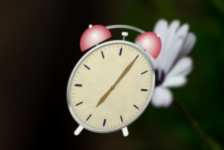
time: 7:05
